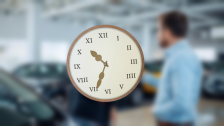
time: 10:34
